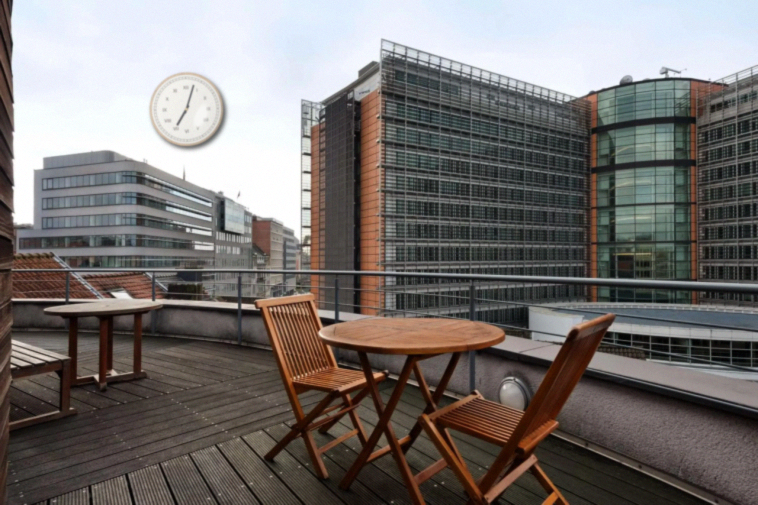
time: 7:03
